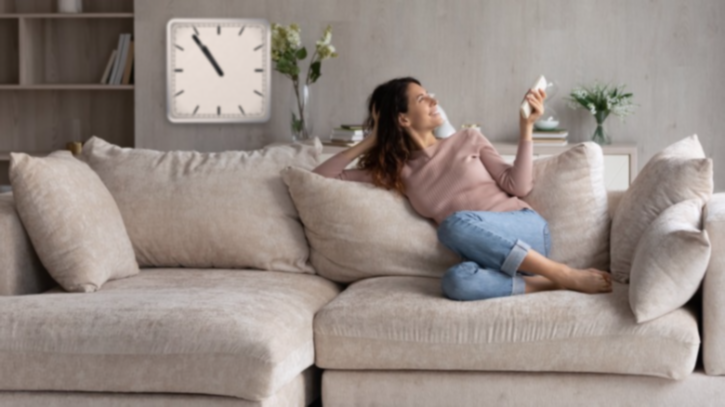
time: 10:54
